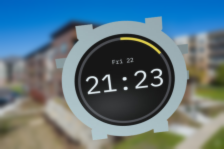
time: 21:23
